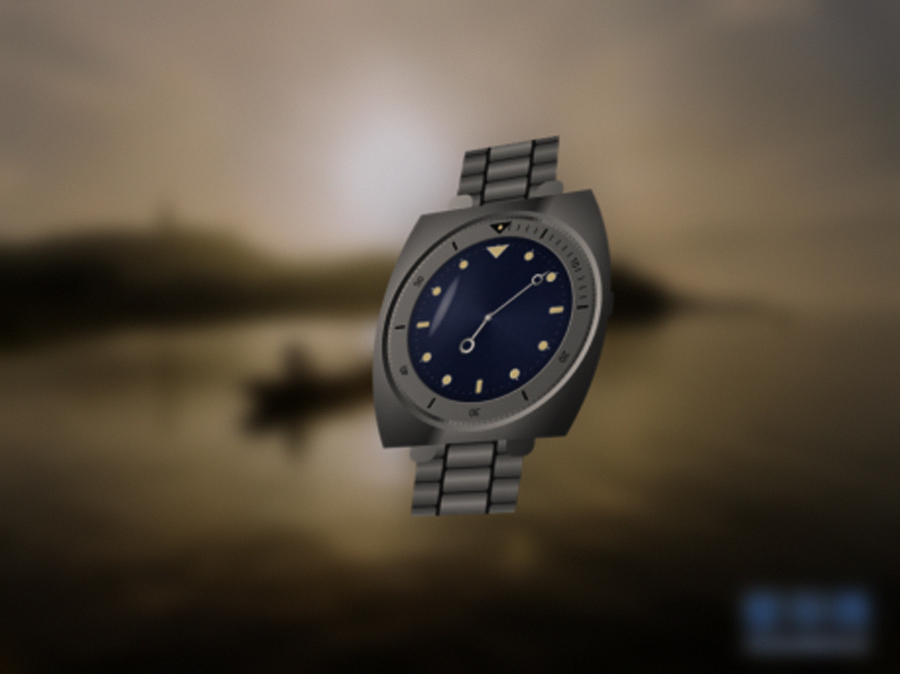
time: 7:09
